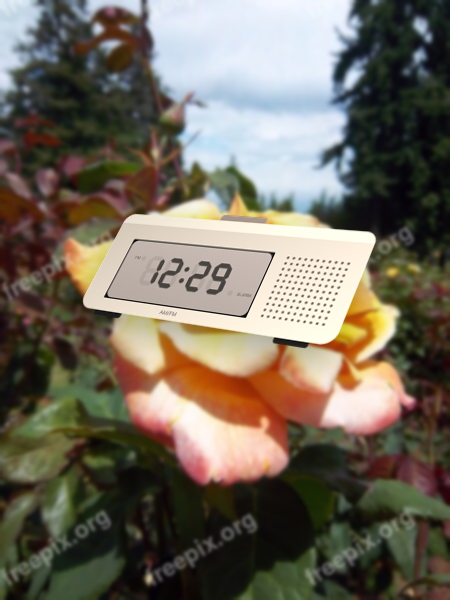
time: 12:29
